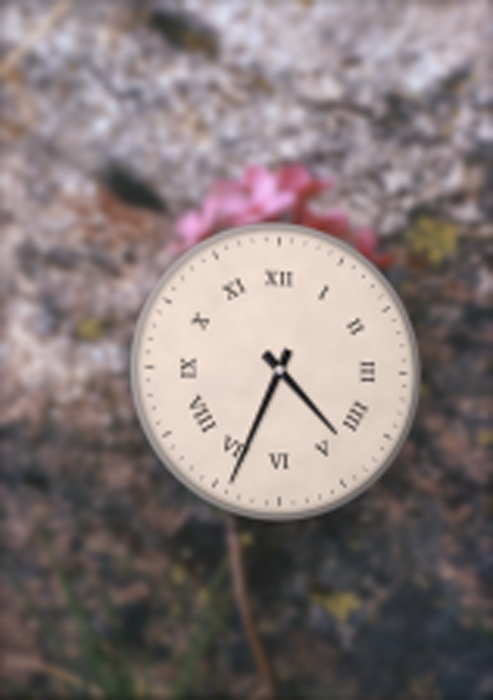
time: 4:34
